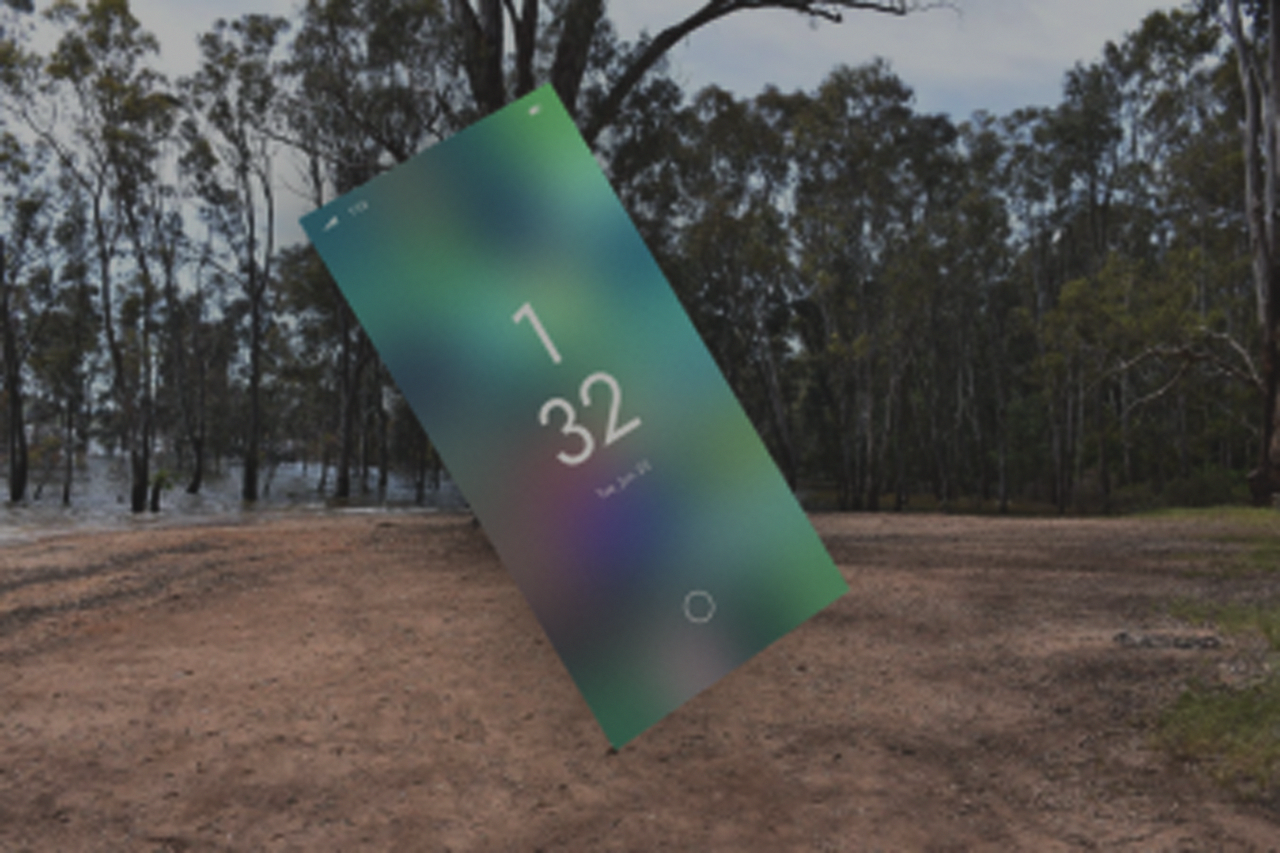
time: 1:32
